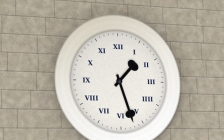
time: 1:27
